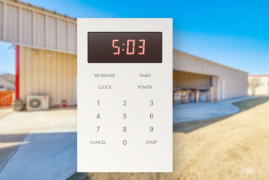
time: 5:03
